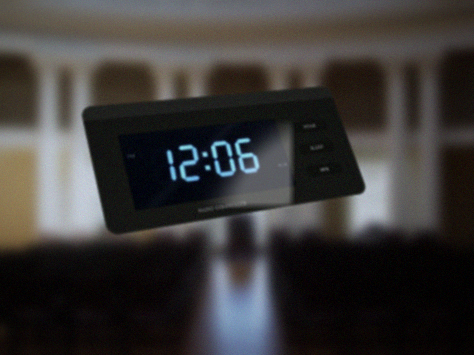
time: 12:06
